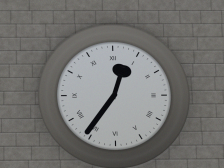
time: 12:36
